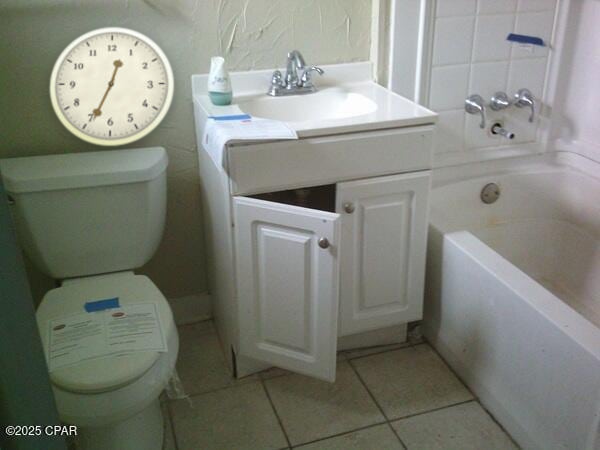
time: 12:34
